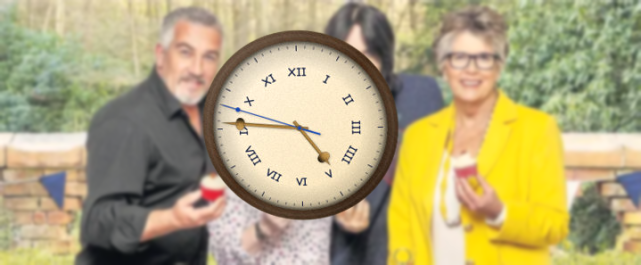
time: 4:45:48
